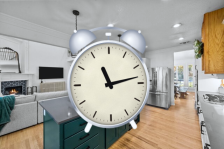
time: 11:13
